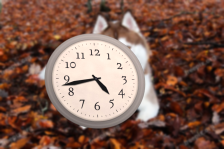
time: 4:43
